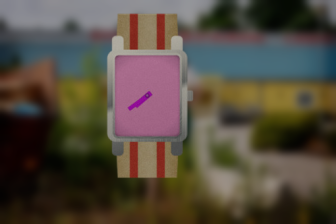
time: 7:39
